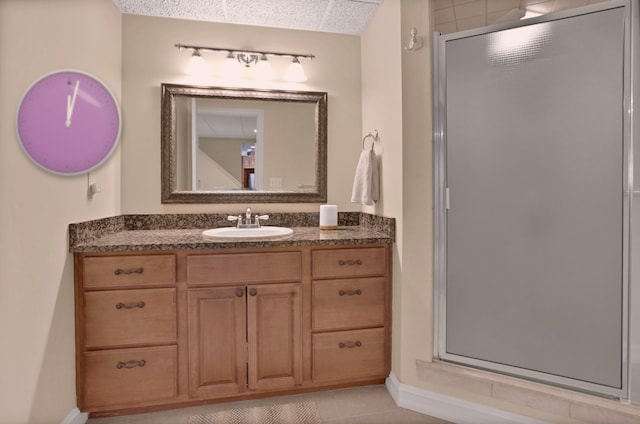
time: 12:02
